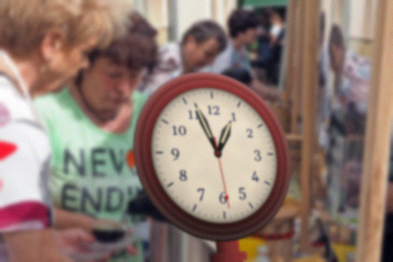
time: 12:56:29
